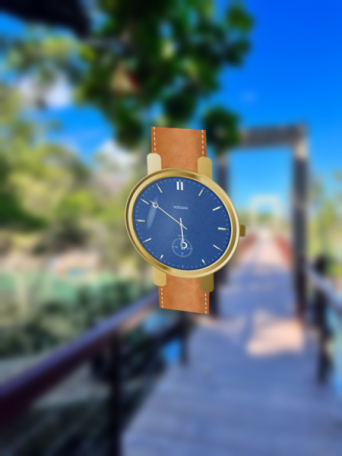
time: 5:51
